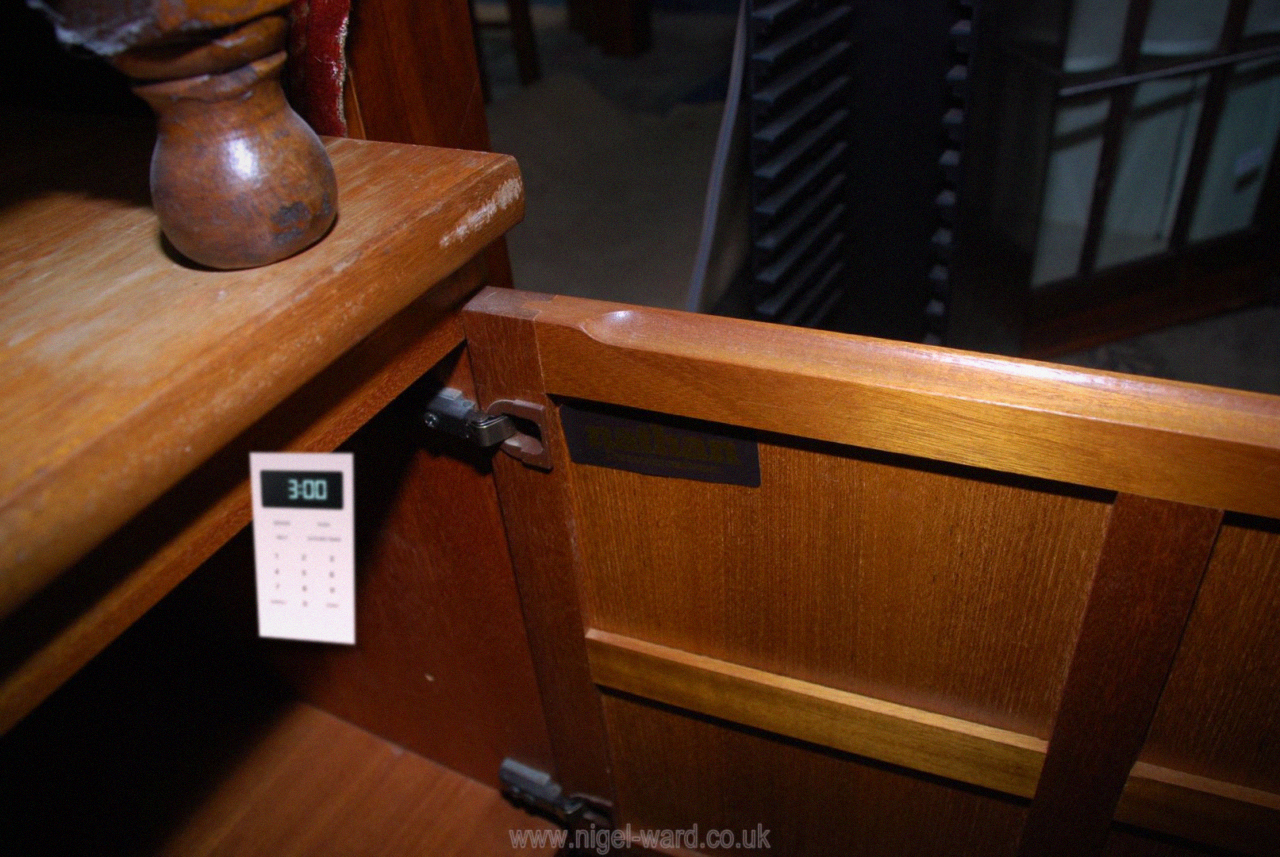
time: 3:00
